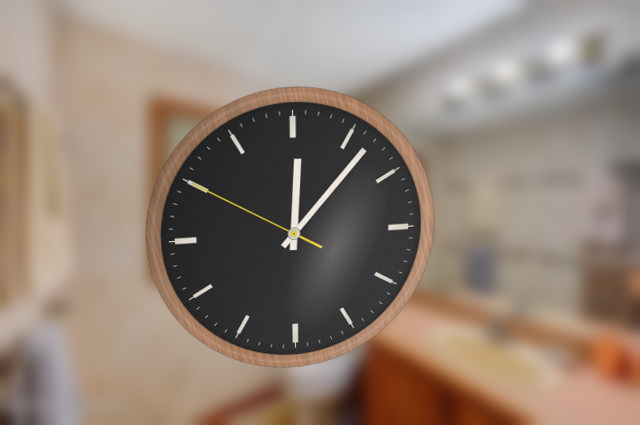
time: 12:06:50
